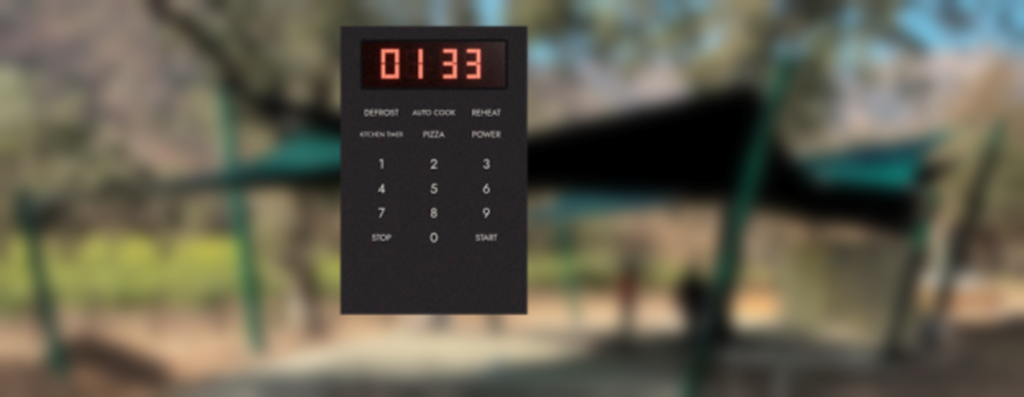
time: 1:33
